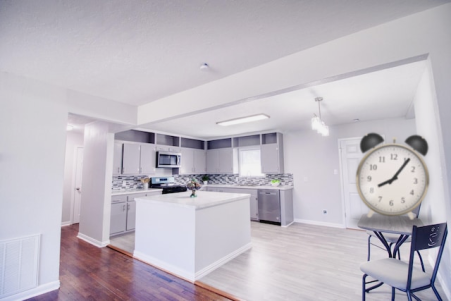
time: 8:06
